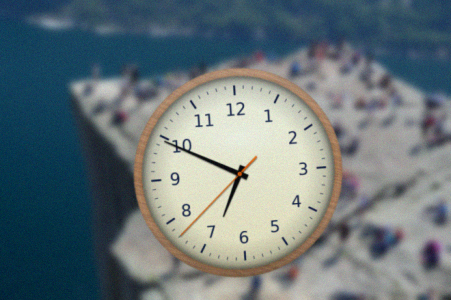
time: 6:49:38
